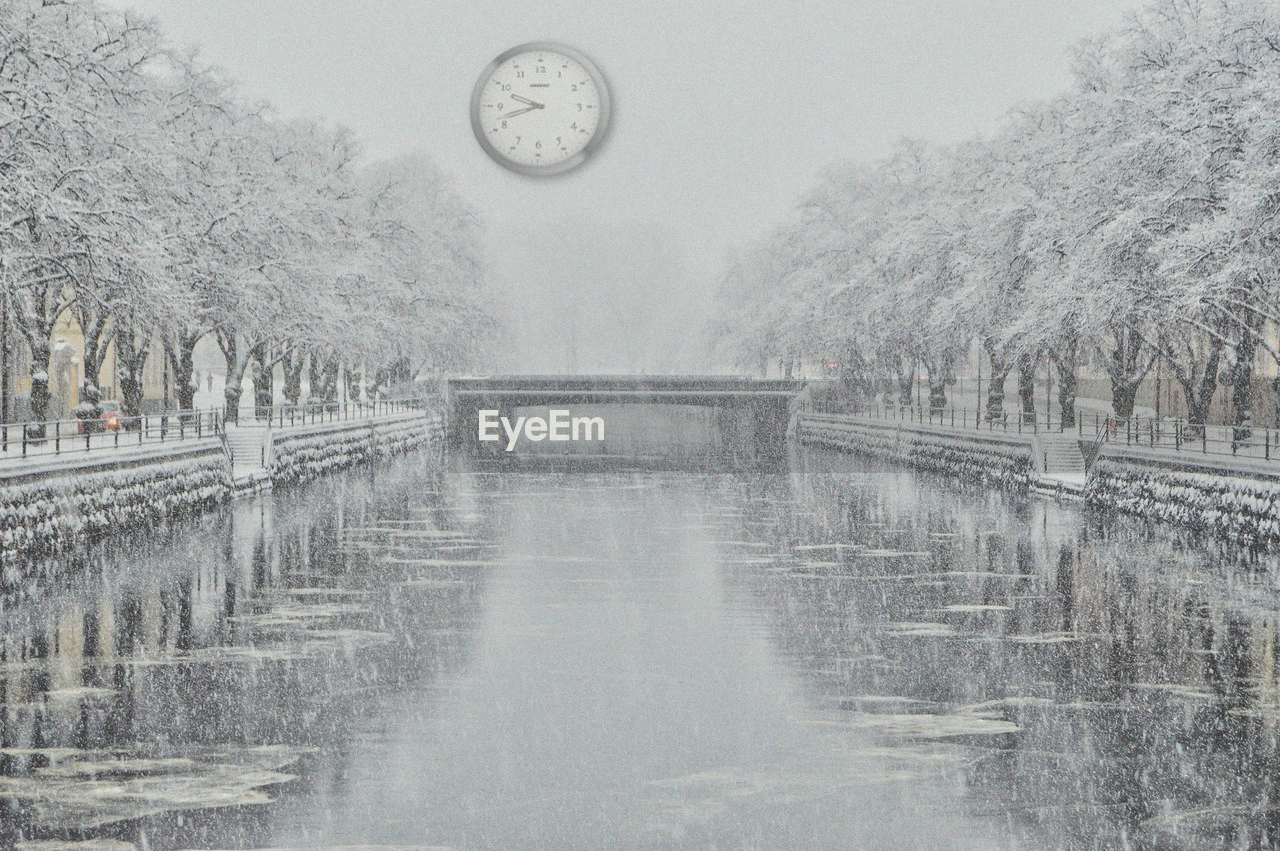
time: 9:42
